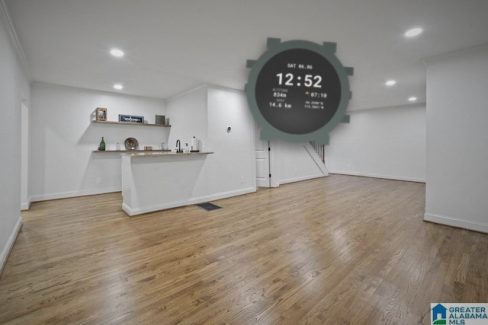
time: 12:52
